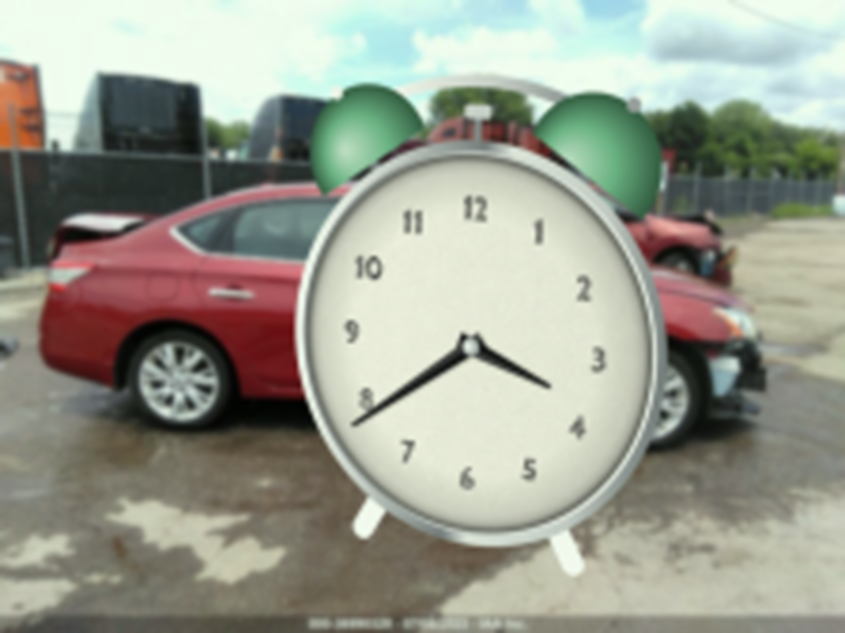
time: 3:39
